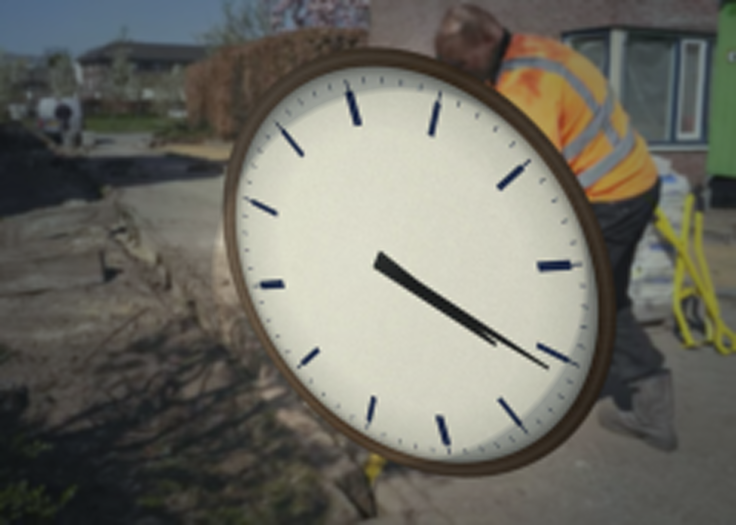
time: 4:21
